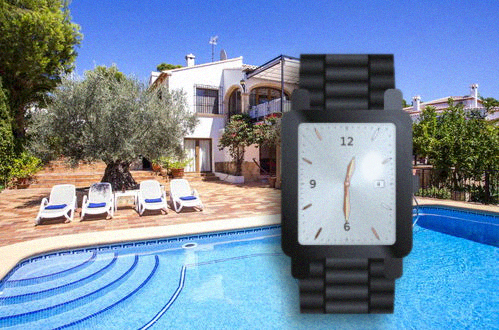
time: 12:30
